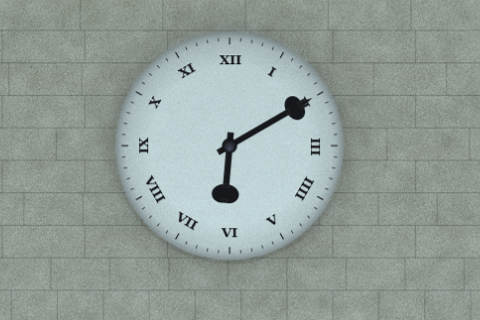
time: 6:10
